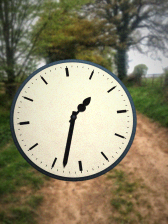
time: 1:33
